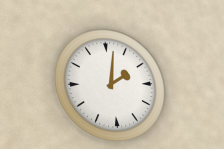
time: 2:02
